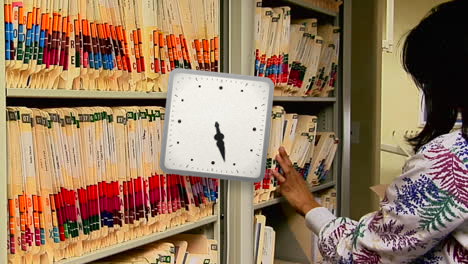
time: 5:27
